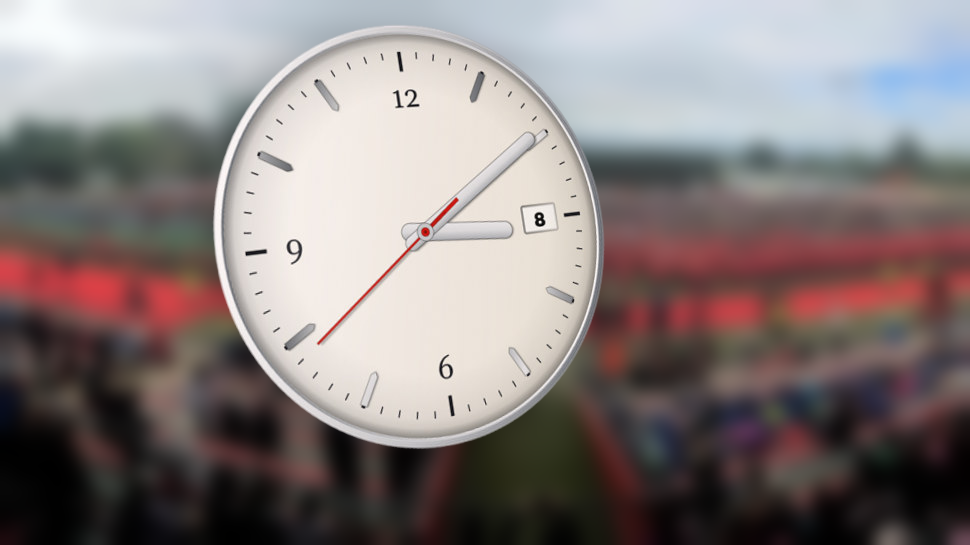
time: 3:09:39
